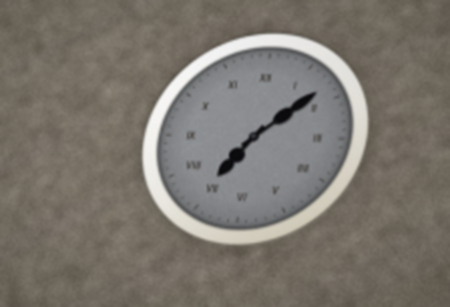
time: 7:08
